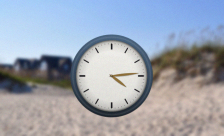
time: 4:14
